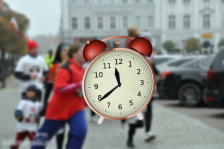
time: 11:39
